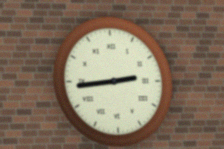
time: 2:44
